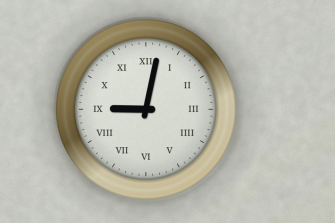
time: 9:02
